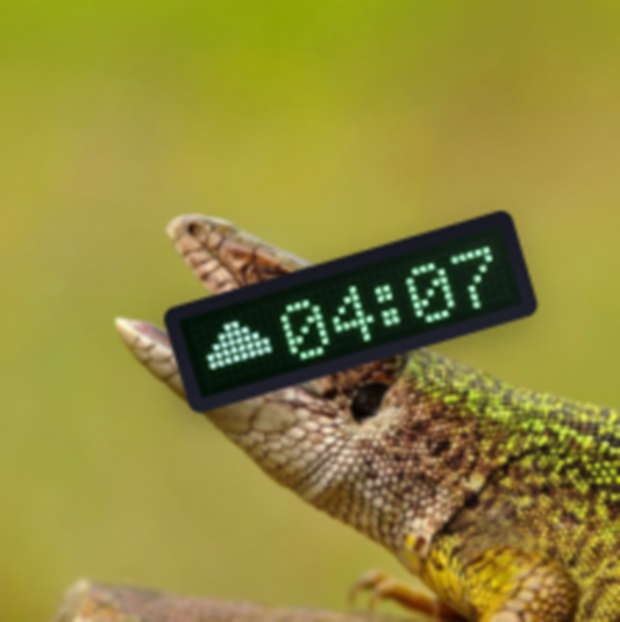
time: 4:07
